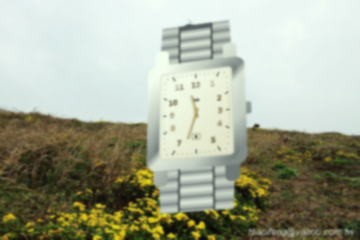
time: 11:33
